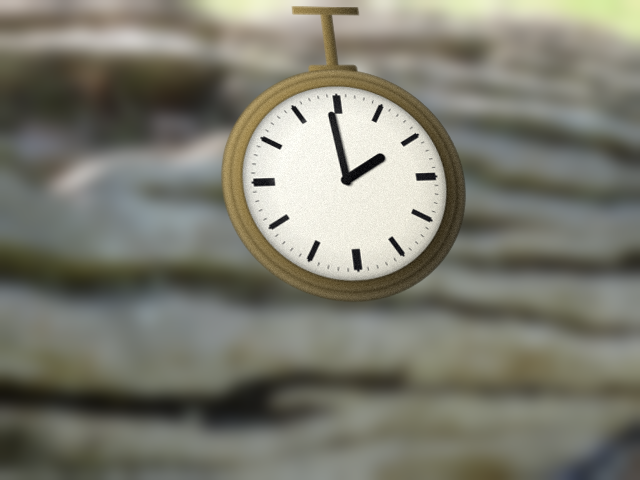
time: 1:59
